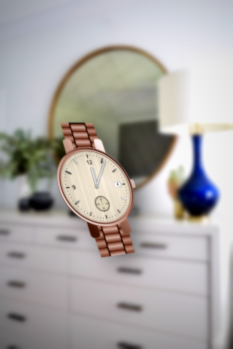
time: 12:06
